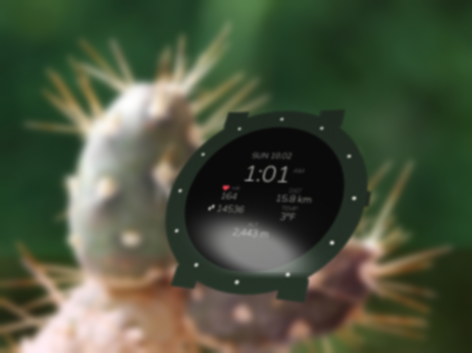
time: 1:01
